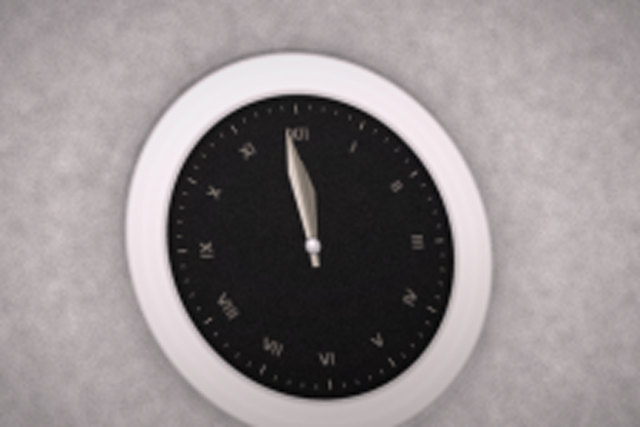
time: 11:59
